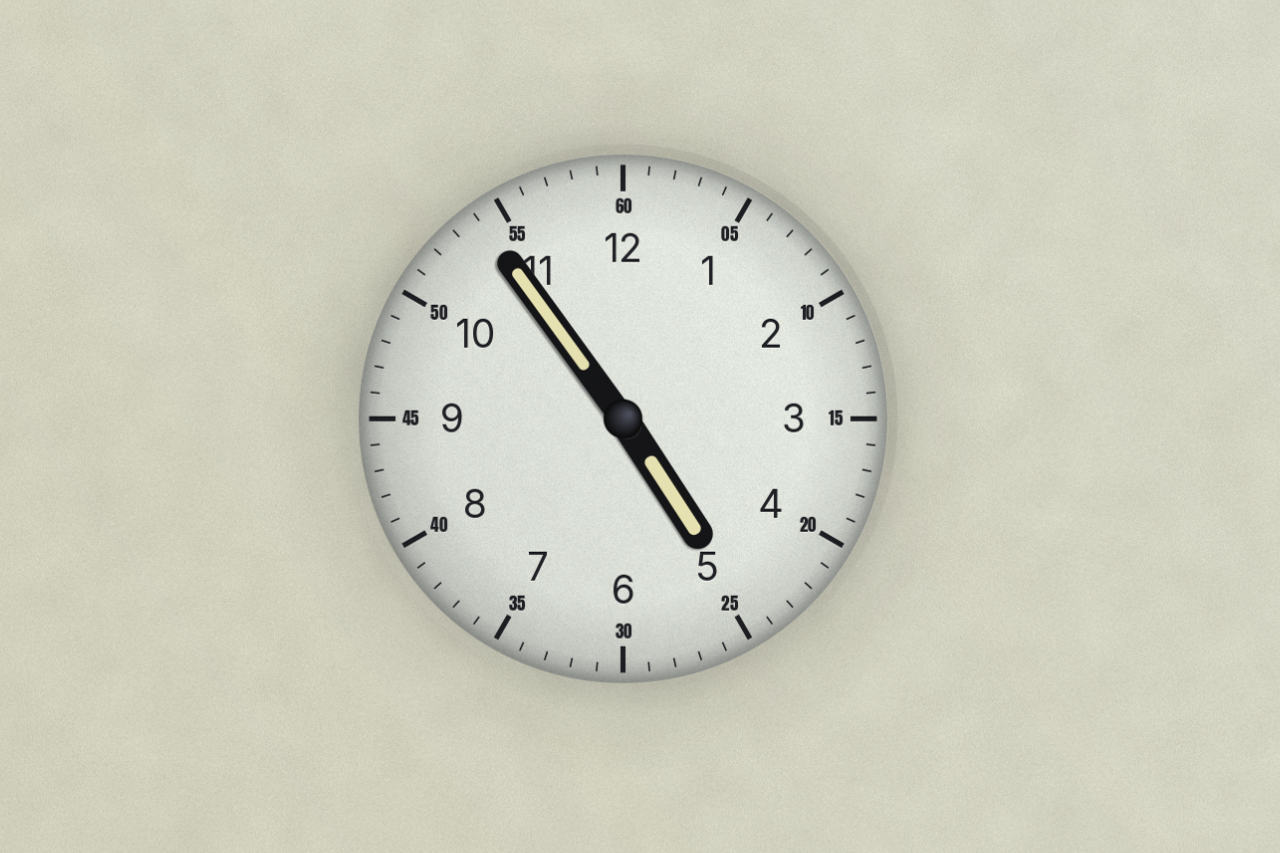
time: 4:54
